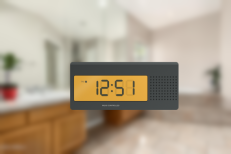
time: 12:51
